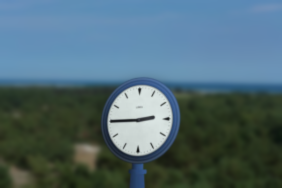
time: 2:45
